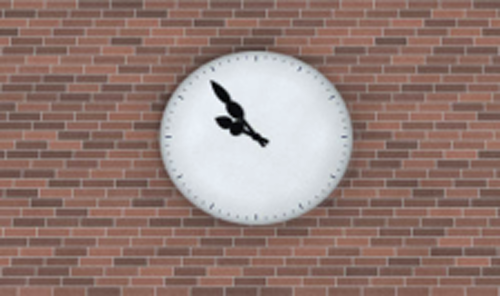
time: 9:54
